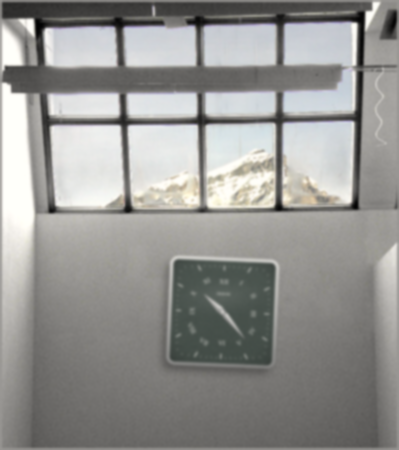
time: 10:23
